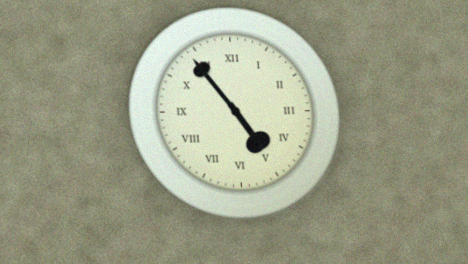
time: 4:54
